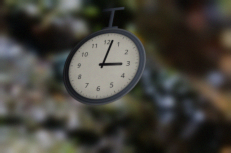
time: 3:02
